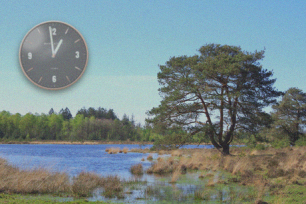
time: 12:59
